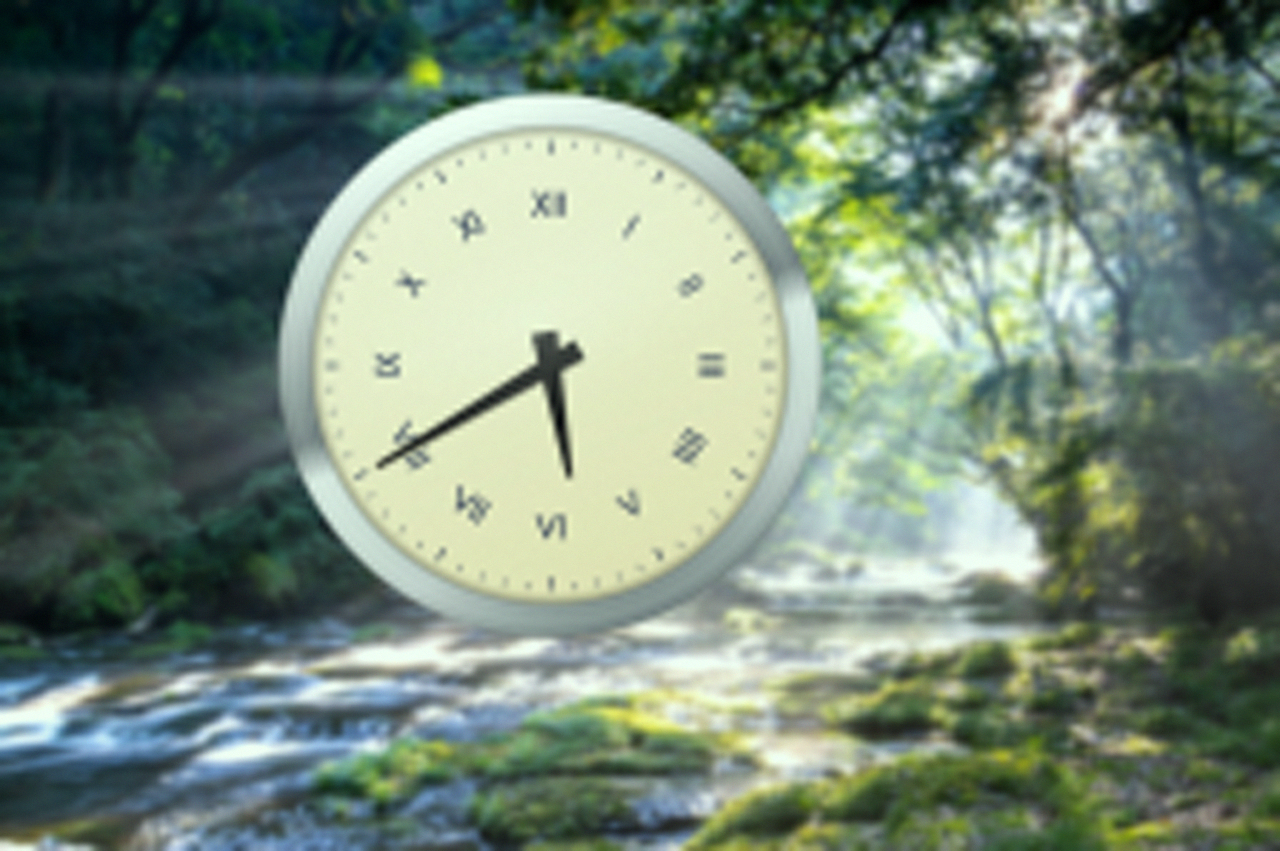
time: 5:40
